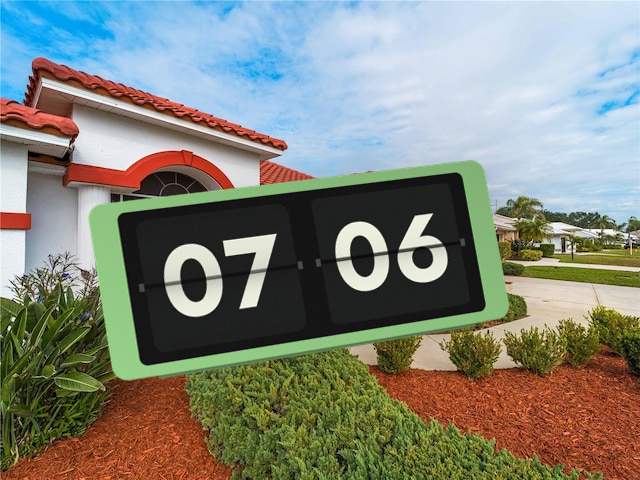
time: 7:06
